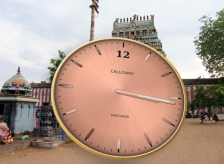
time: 3:16
